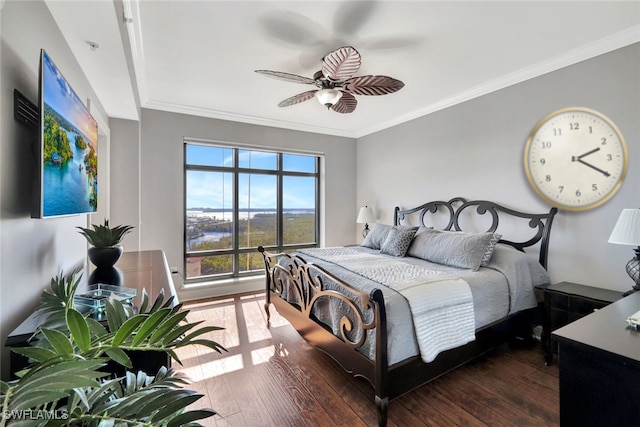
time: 2:20
